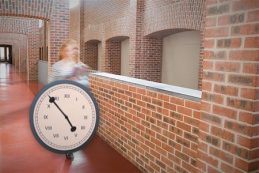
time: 4:53
